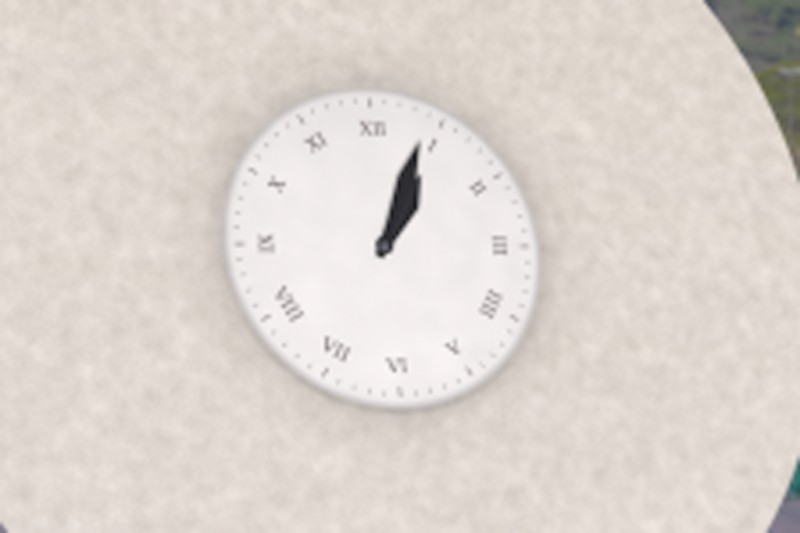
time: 1:04
